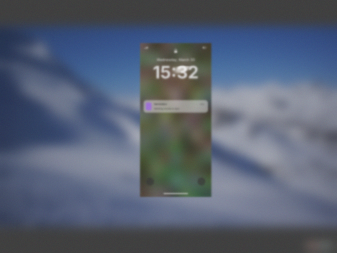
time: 15:32
